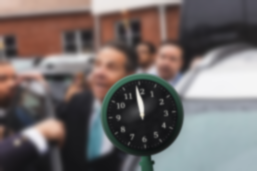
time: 11:59
